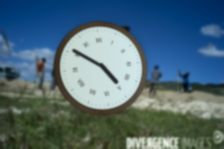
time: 4:51
